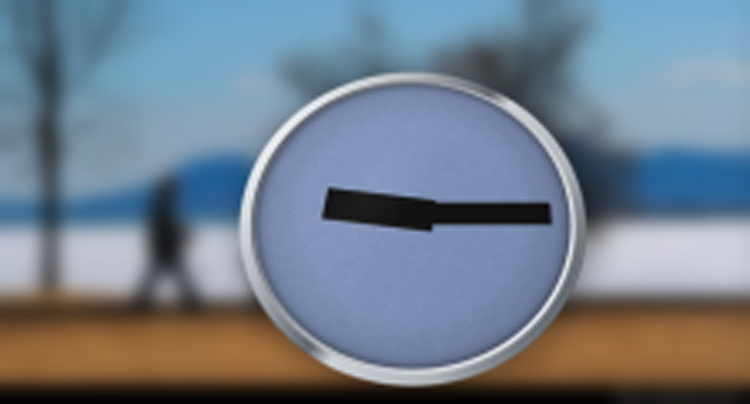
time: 9:15
